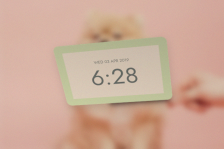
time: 6:28
